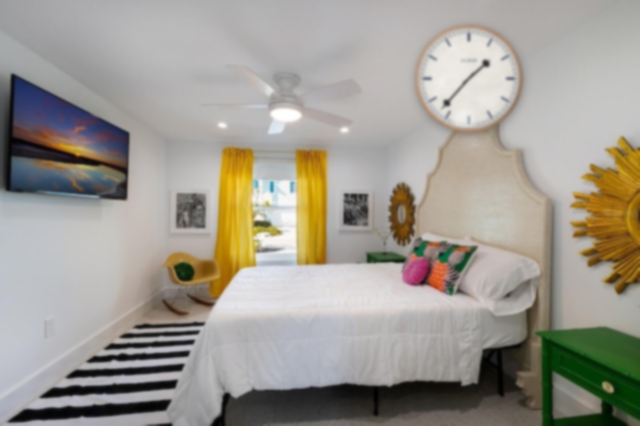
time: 1:37
